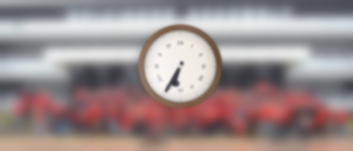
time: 6:35
